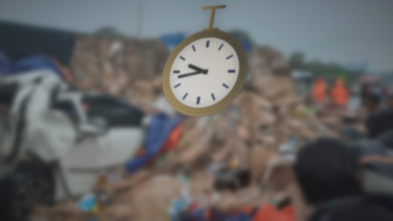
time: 9:43
